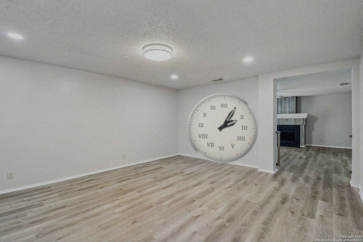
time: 2:05
